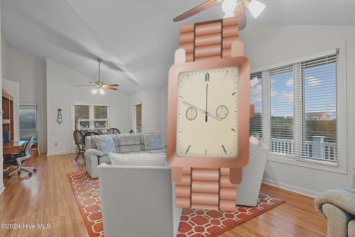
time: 3:49
